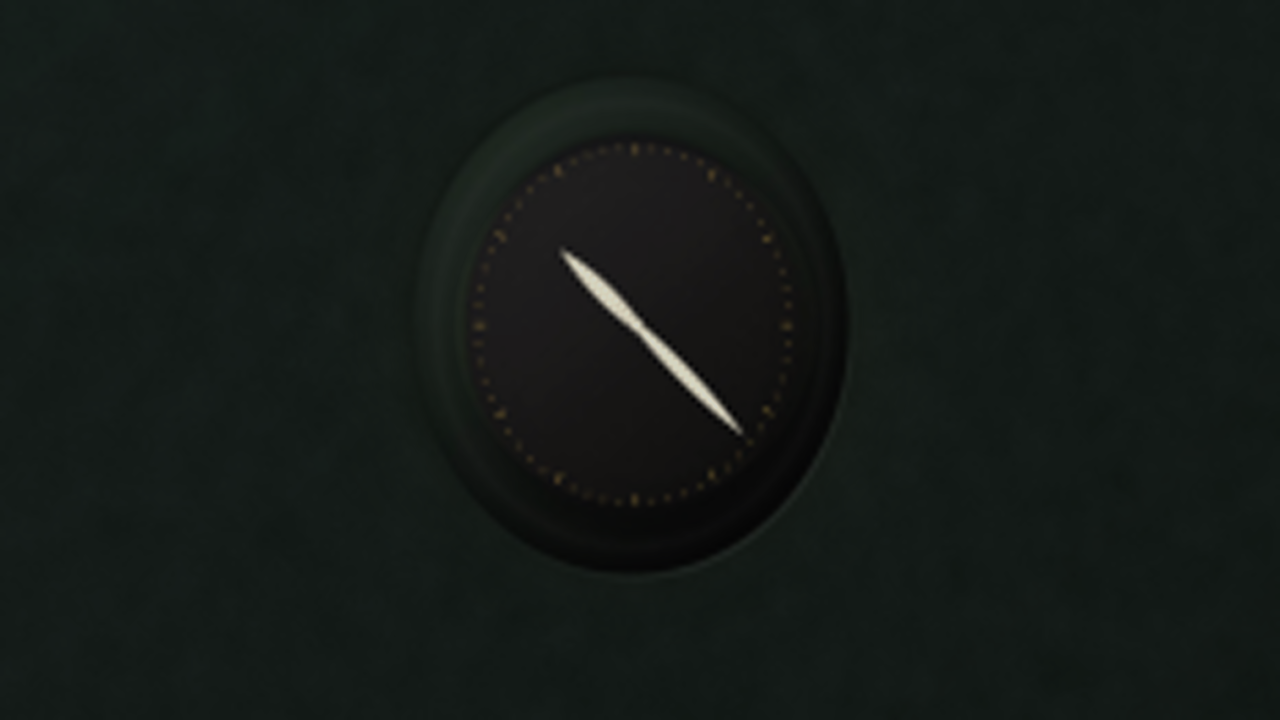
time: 10:22
